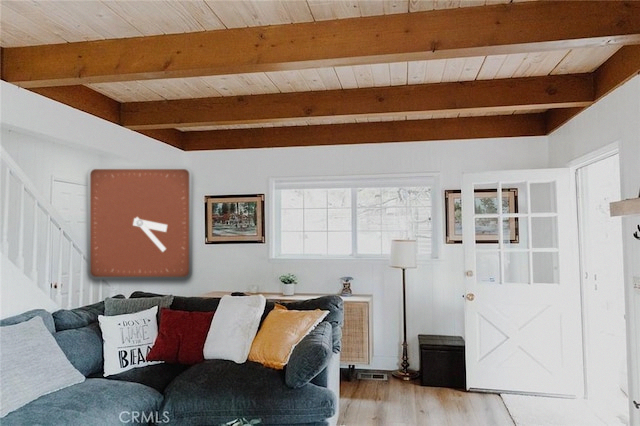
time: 3:23
